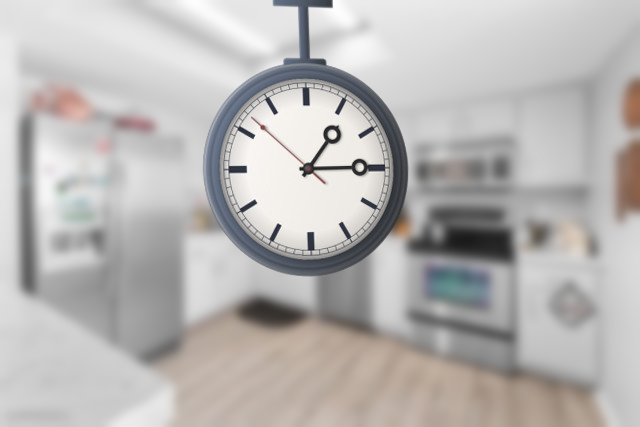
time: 1:14:52
